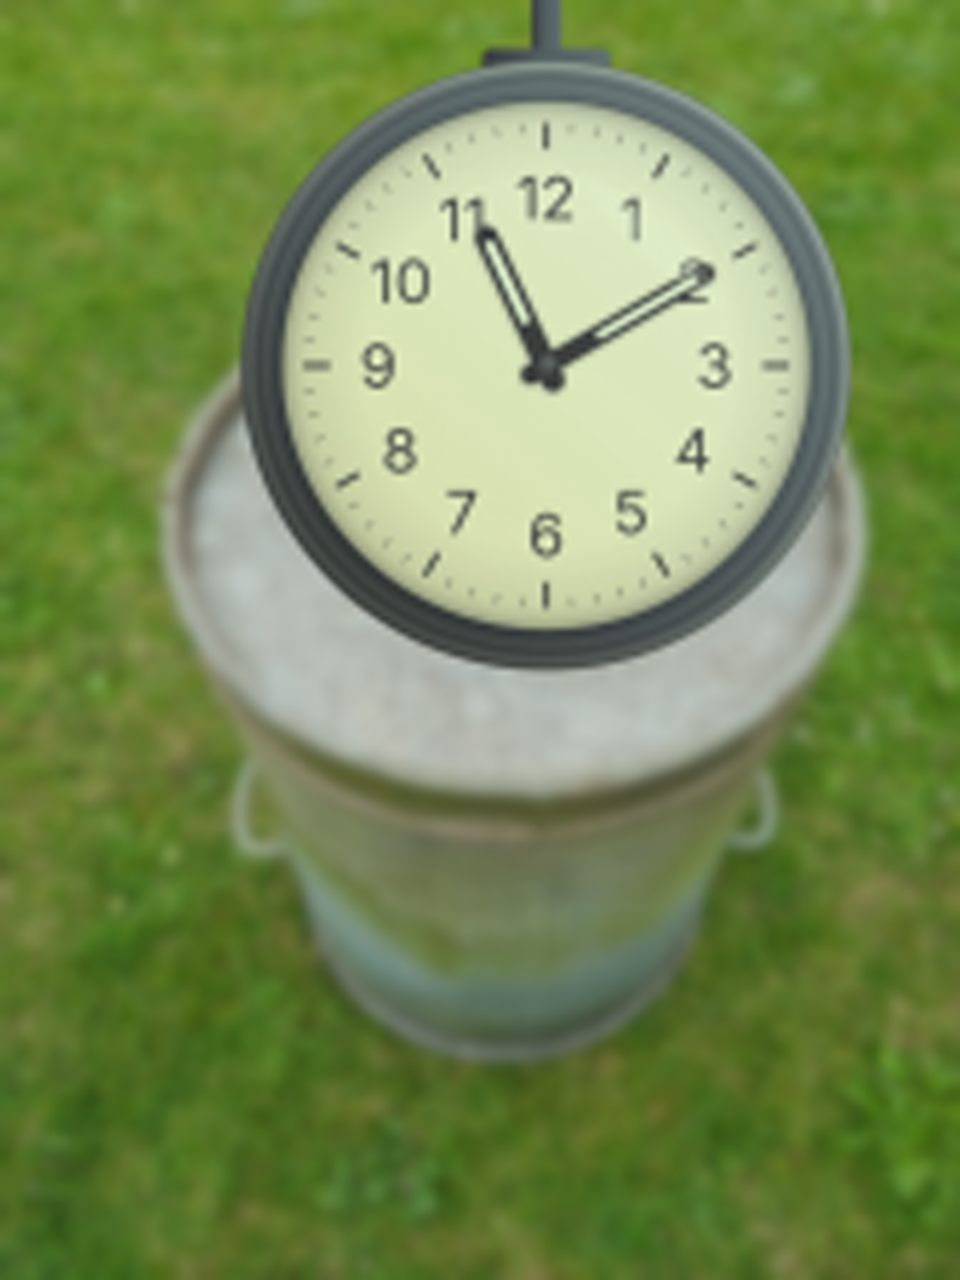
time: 11:10
